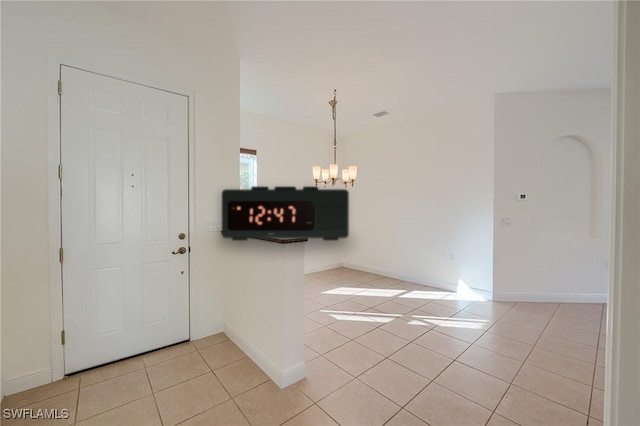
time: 12:47
